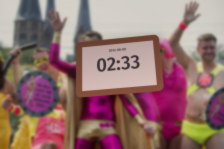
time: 2:33
